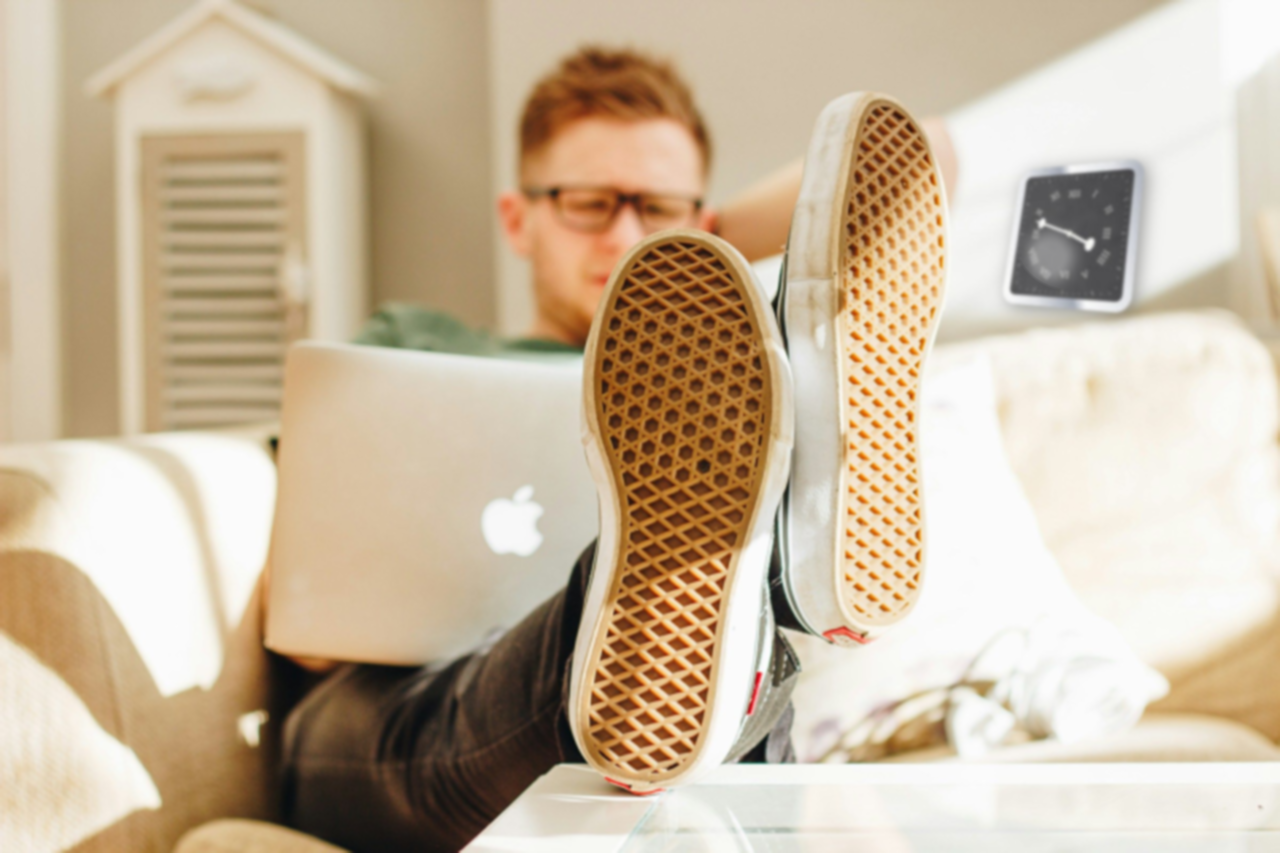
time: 3:48
